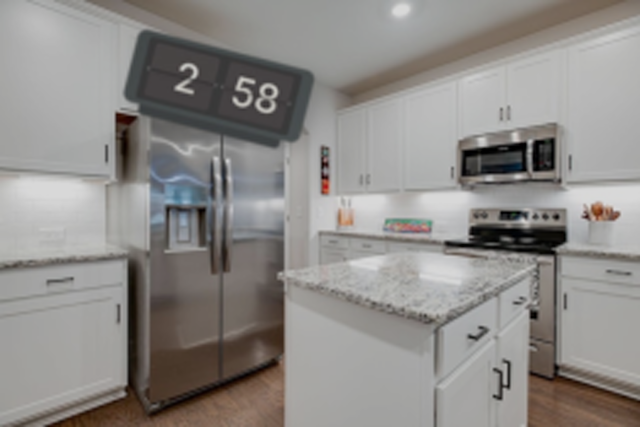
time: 2:58
